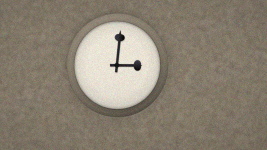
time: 3:01
